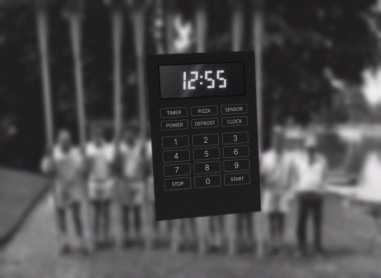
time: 12:55
